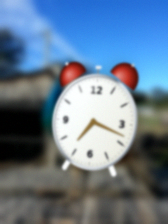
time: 7:18
